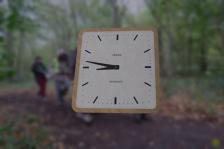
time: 8:47
